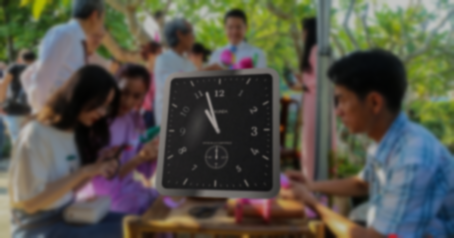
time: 10:57
